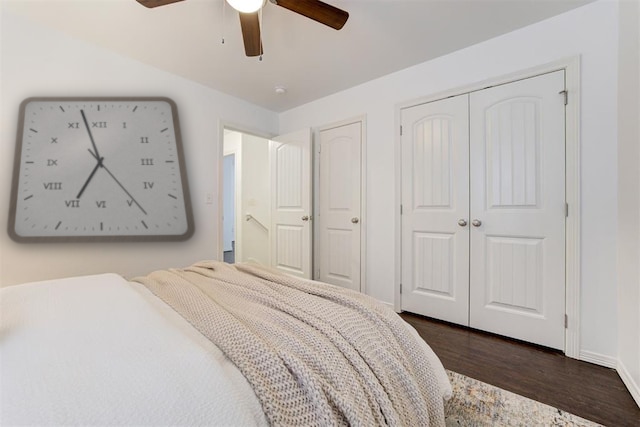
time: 6:57:24
